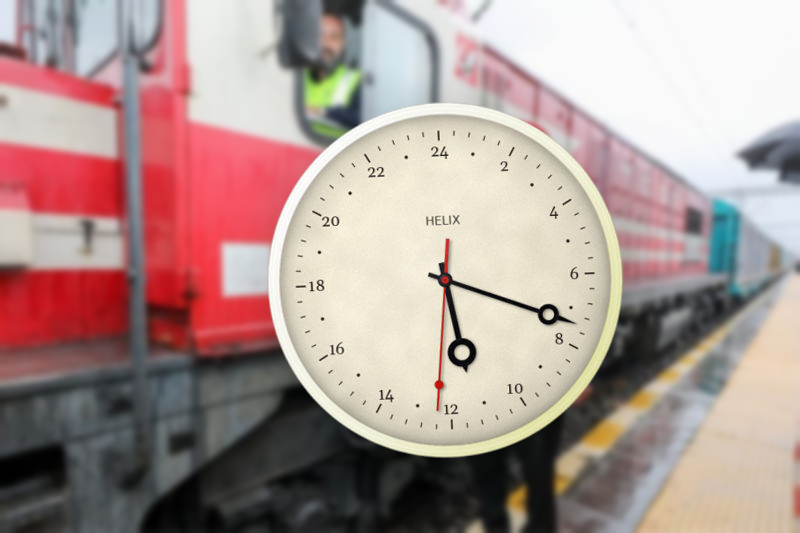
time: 11:18:31
